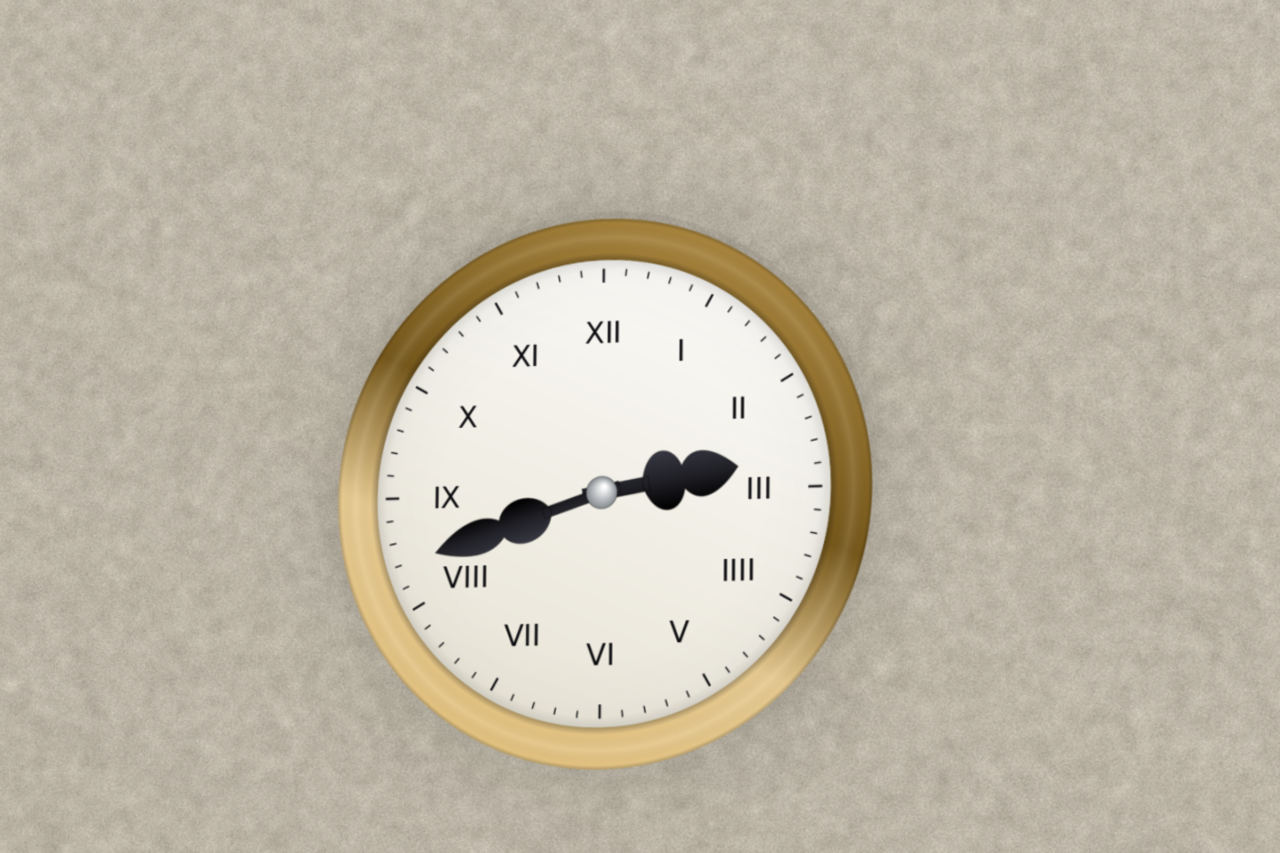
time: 2:42
